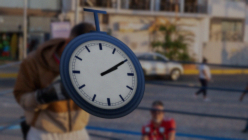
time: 2:10
